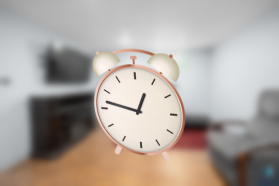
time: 12:47
